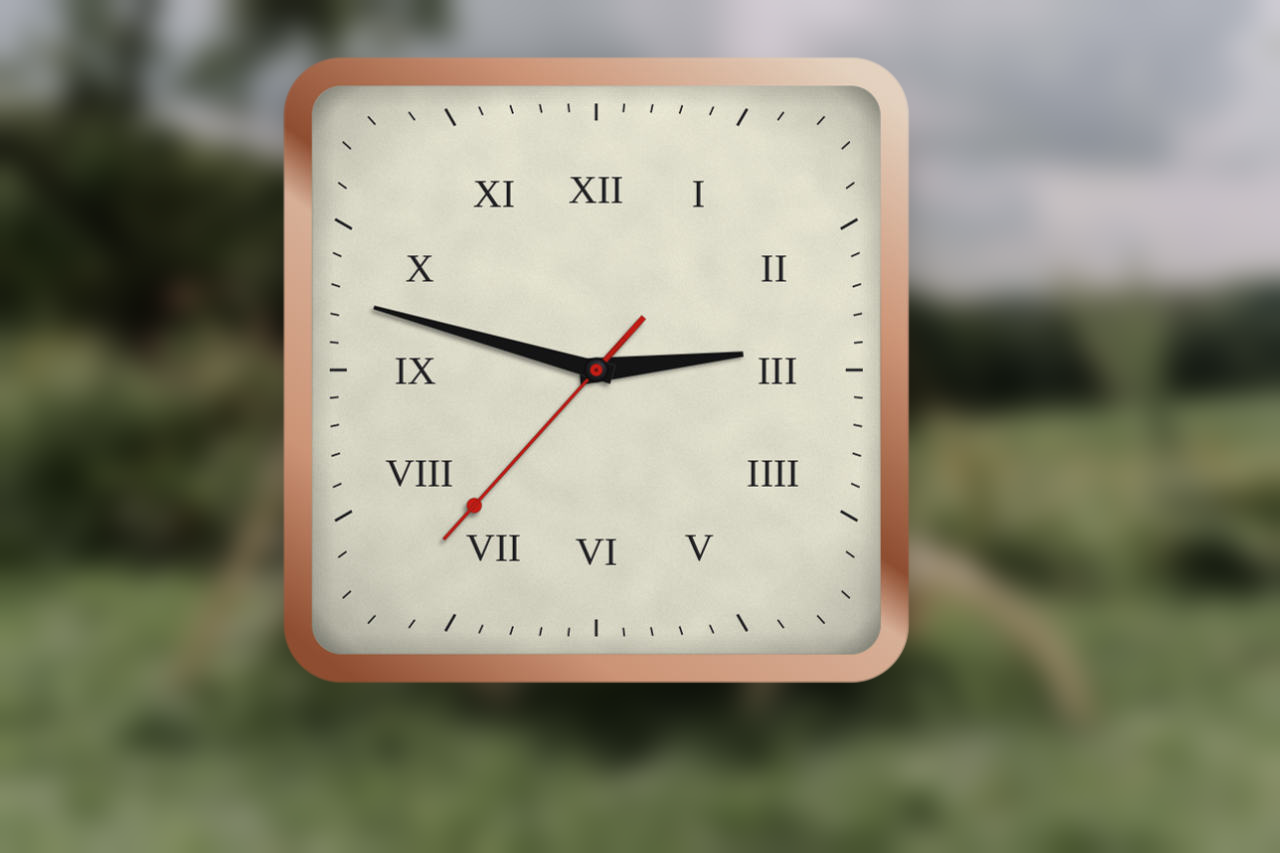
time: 2:47:37
